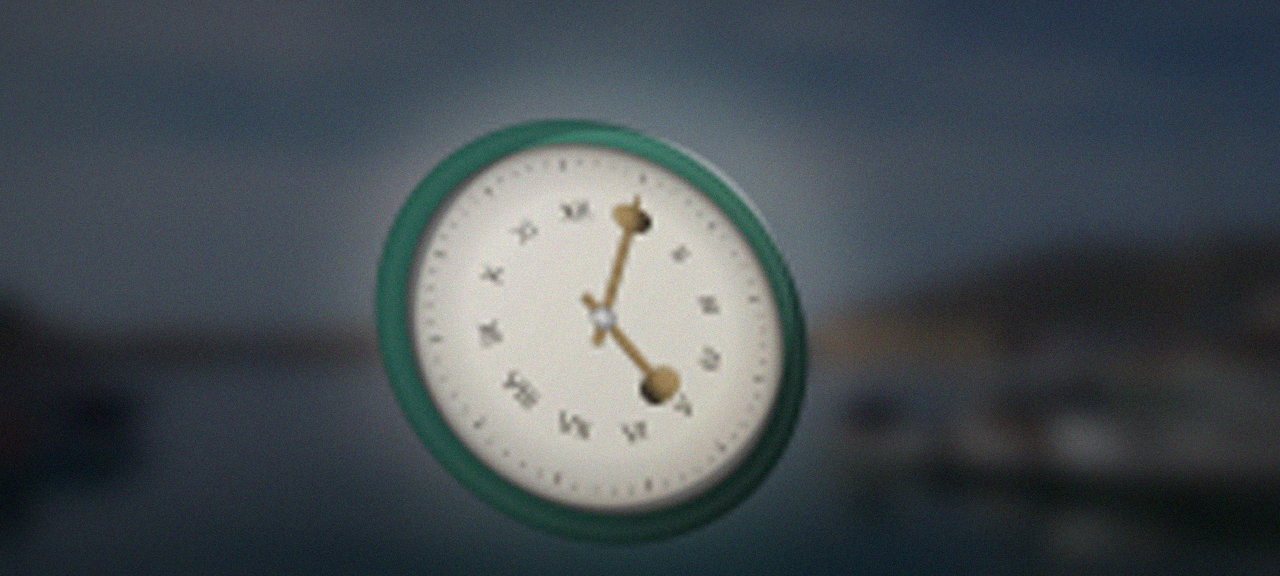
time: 5:05
